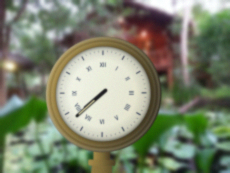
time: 7:38
